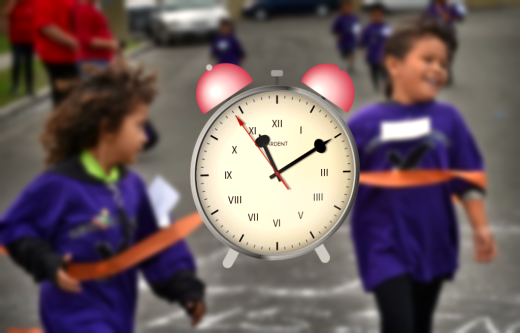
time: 11:09:54
